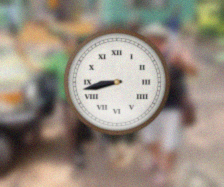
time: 8:43
